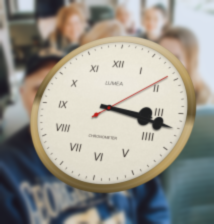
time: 3:17:09
